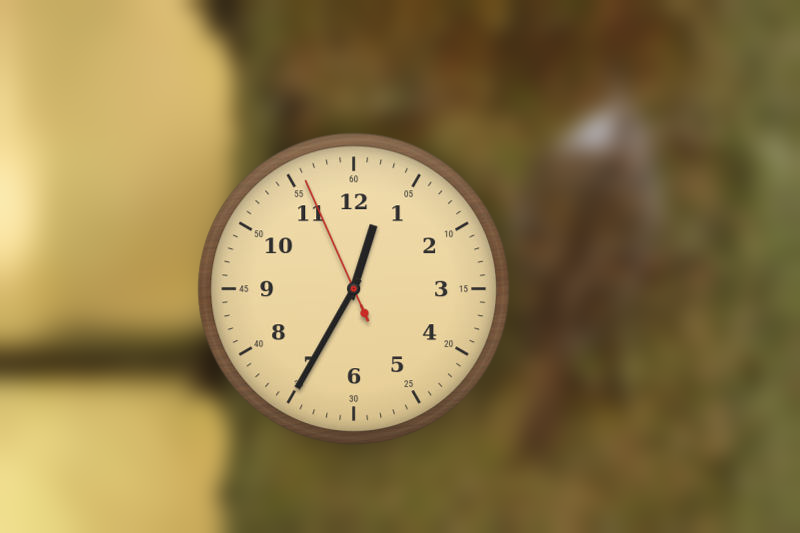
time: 12:34:56
